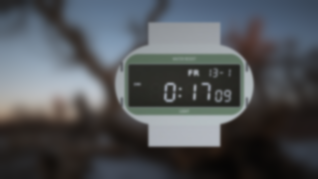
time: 0:17:09
